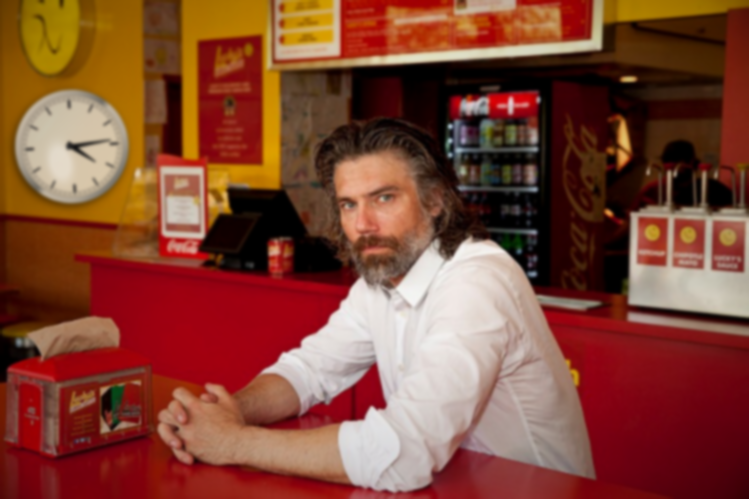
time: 4:14
